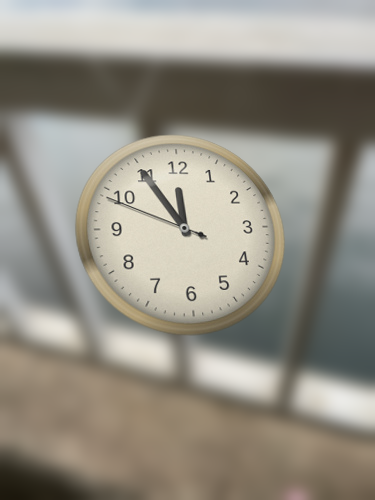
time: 11:54:49
